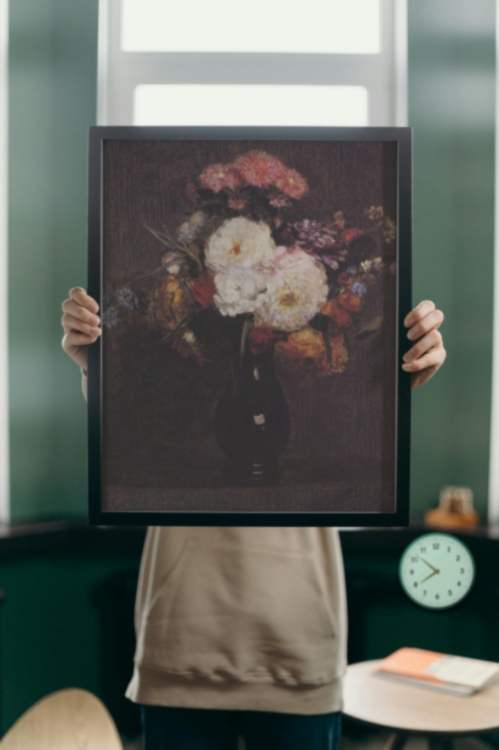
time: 7:52
